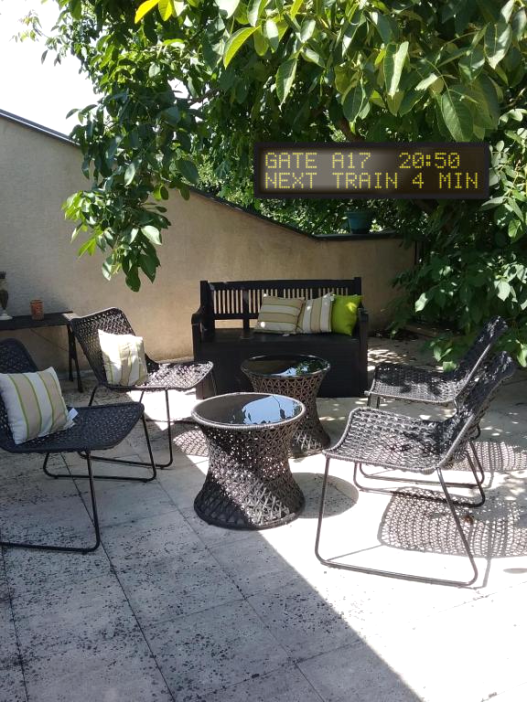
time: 20:50
